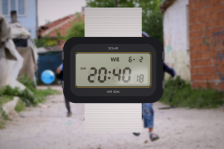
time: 20:40:18
